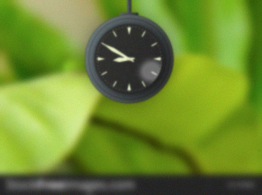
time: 8:50
